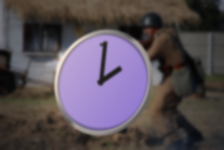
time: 2:01
